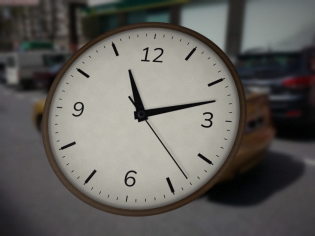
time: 11:12:23
